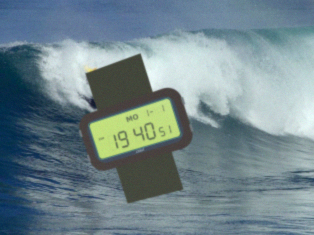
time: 19:40
